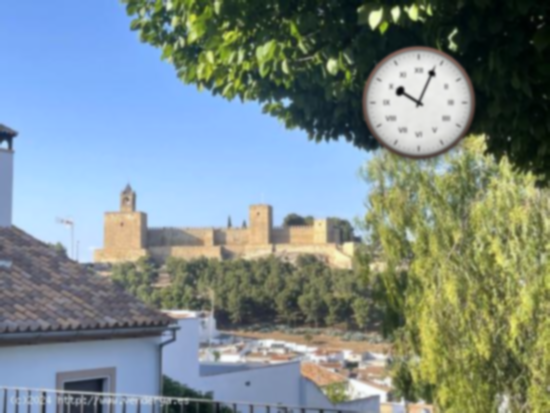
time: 10:04
